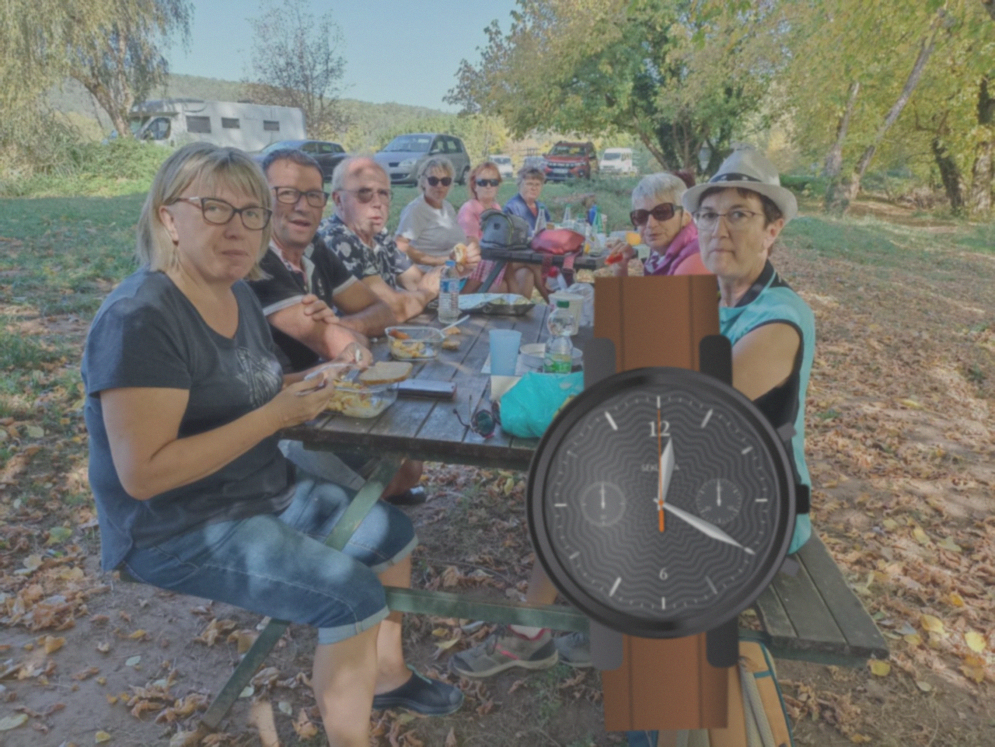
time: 12:20
